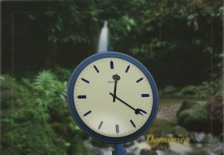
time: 12:21
